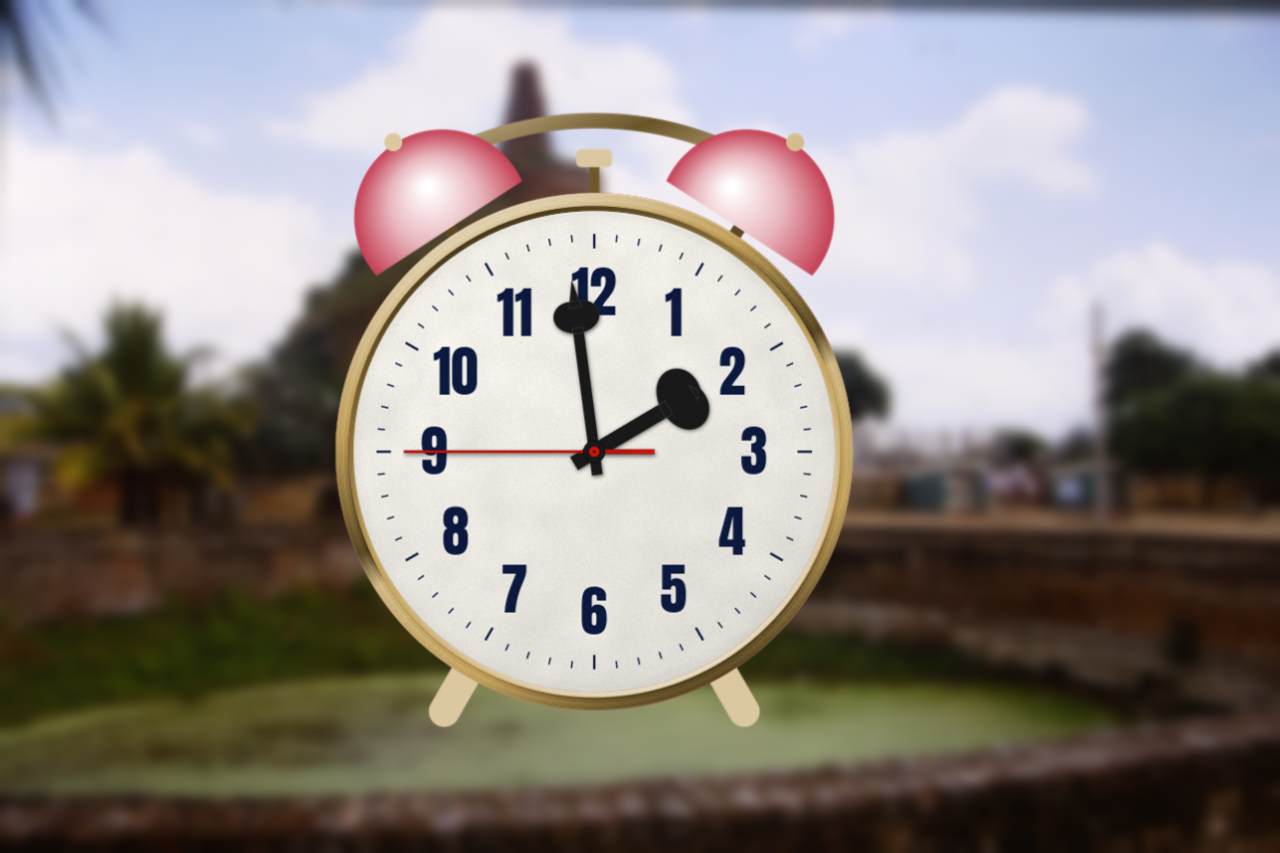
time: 1:58:45
